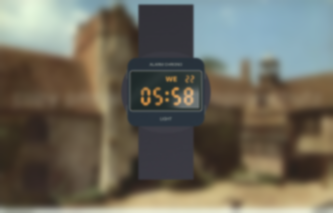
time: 5:58
